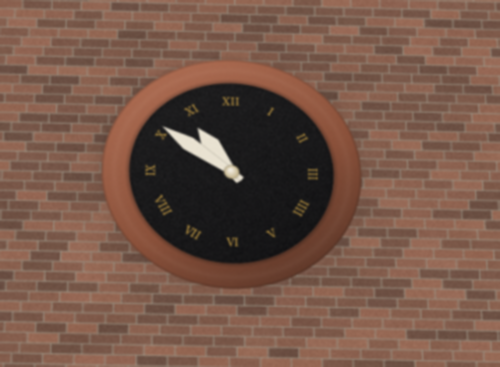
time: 10:51
